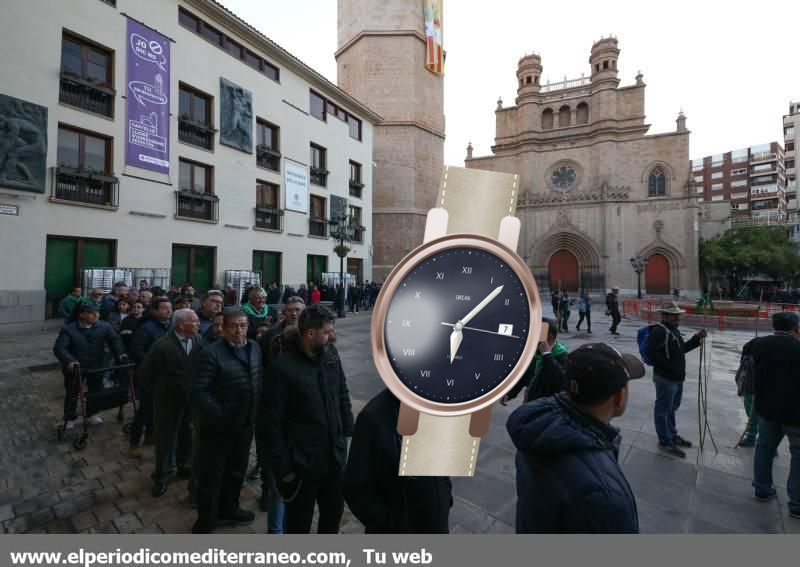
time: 6:07:16
